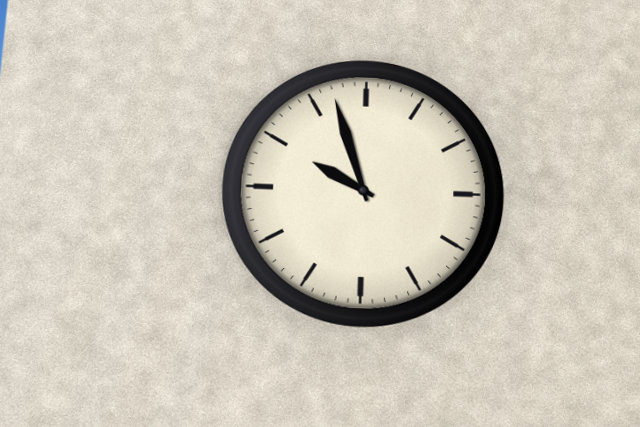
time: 9:57
